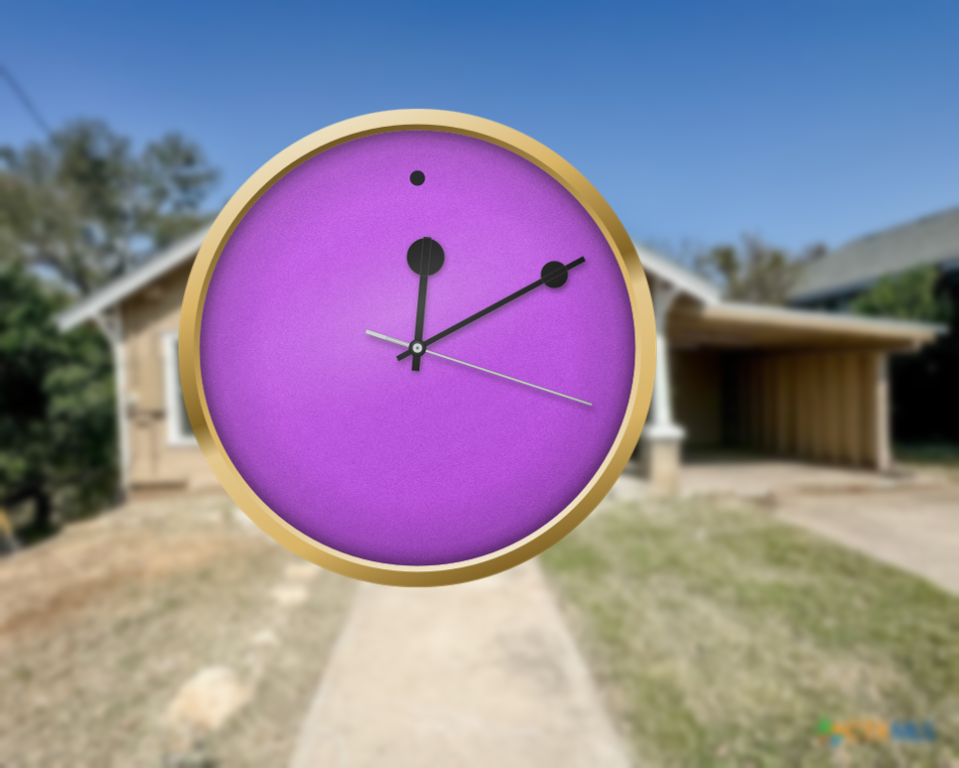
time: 12:10:18
